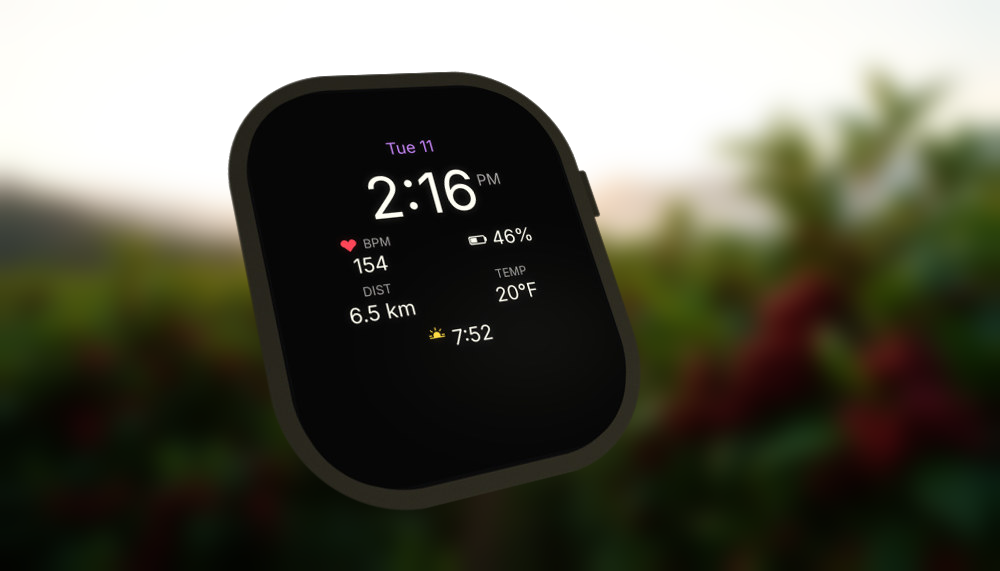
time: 2:16
